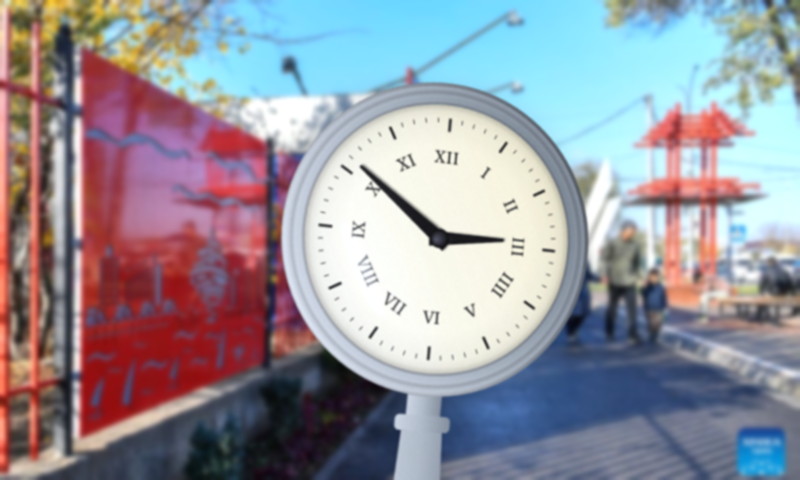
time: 2:51
